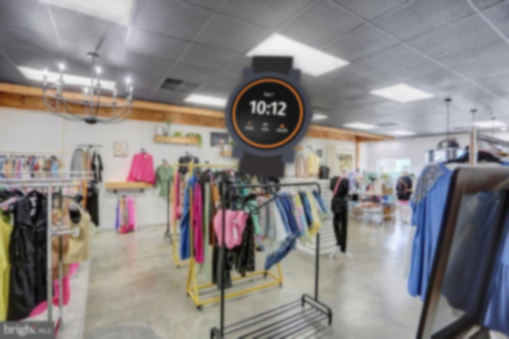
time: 10:12
